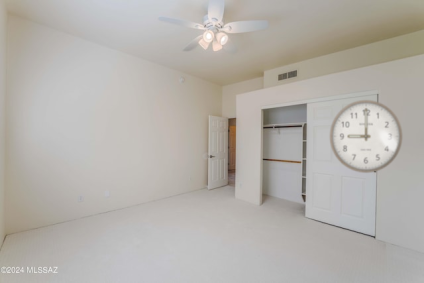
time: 9:00
